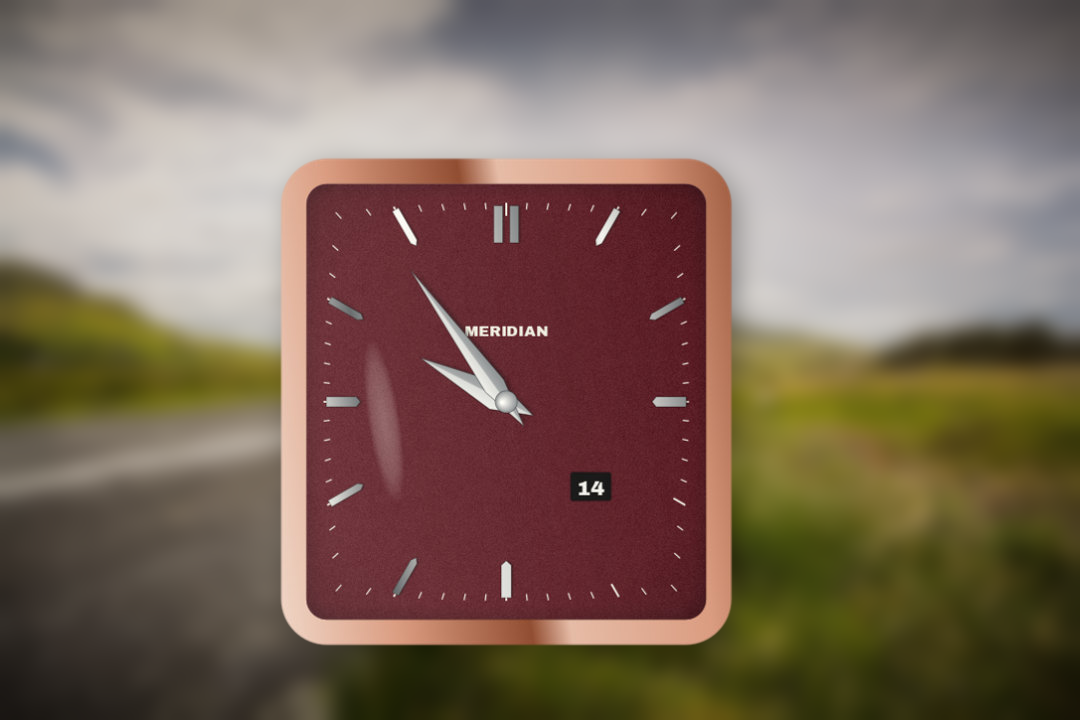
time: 9:54
